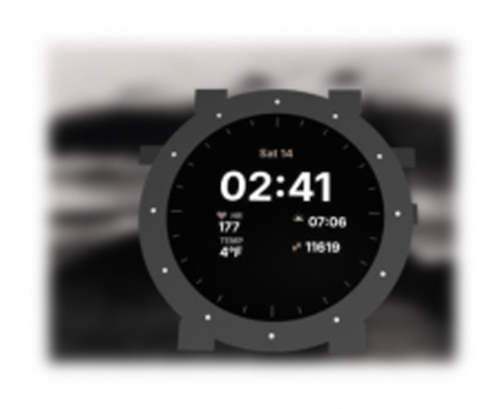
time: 2:41
